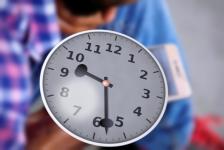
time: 9:28
